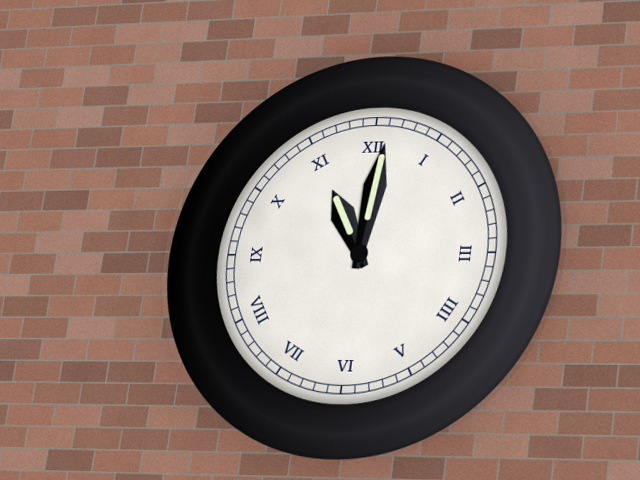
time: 11:01
